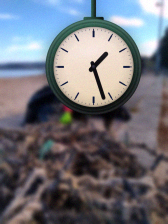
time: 1:27
